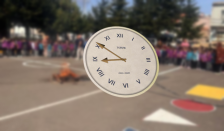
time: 8:51
